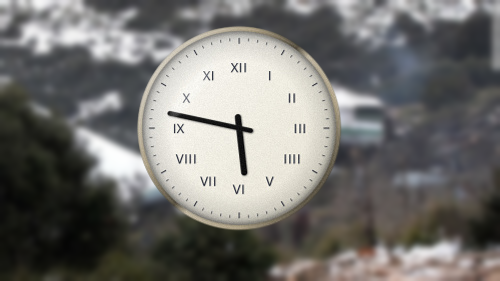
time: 5:47
